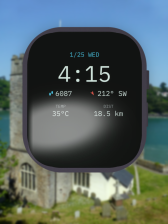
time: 4:15
